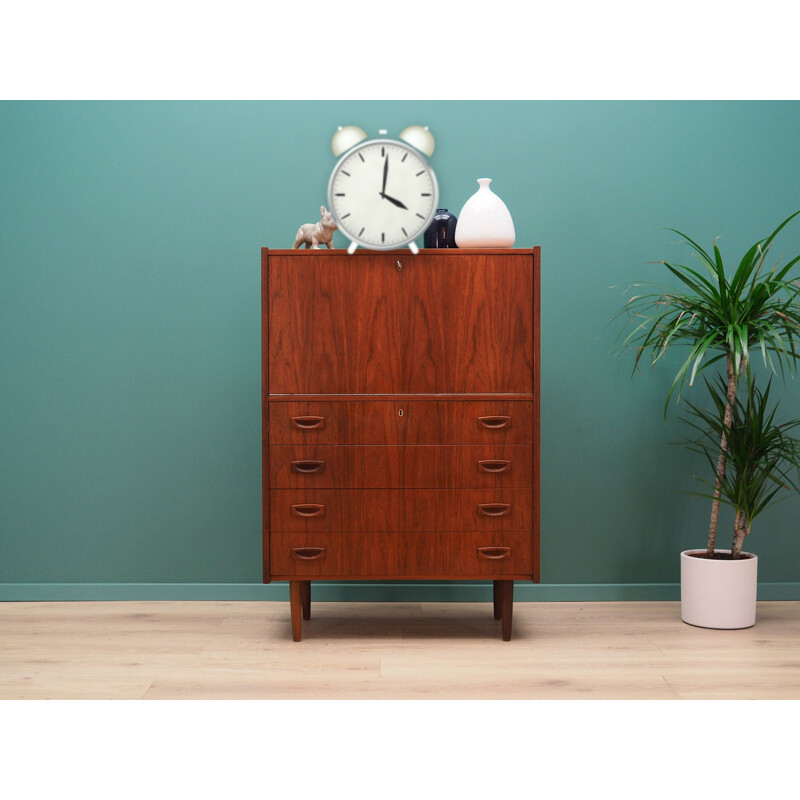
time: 4:01
